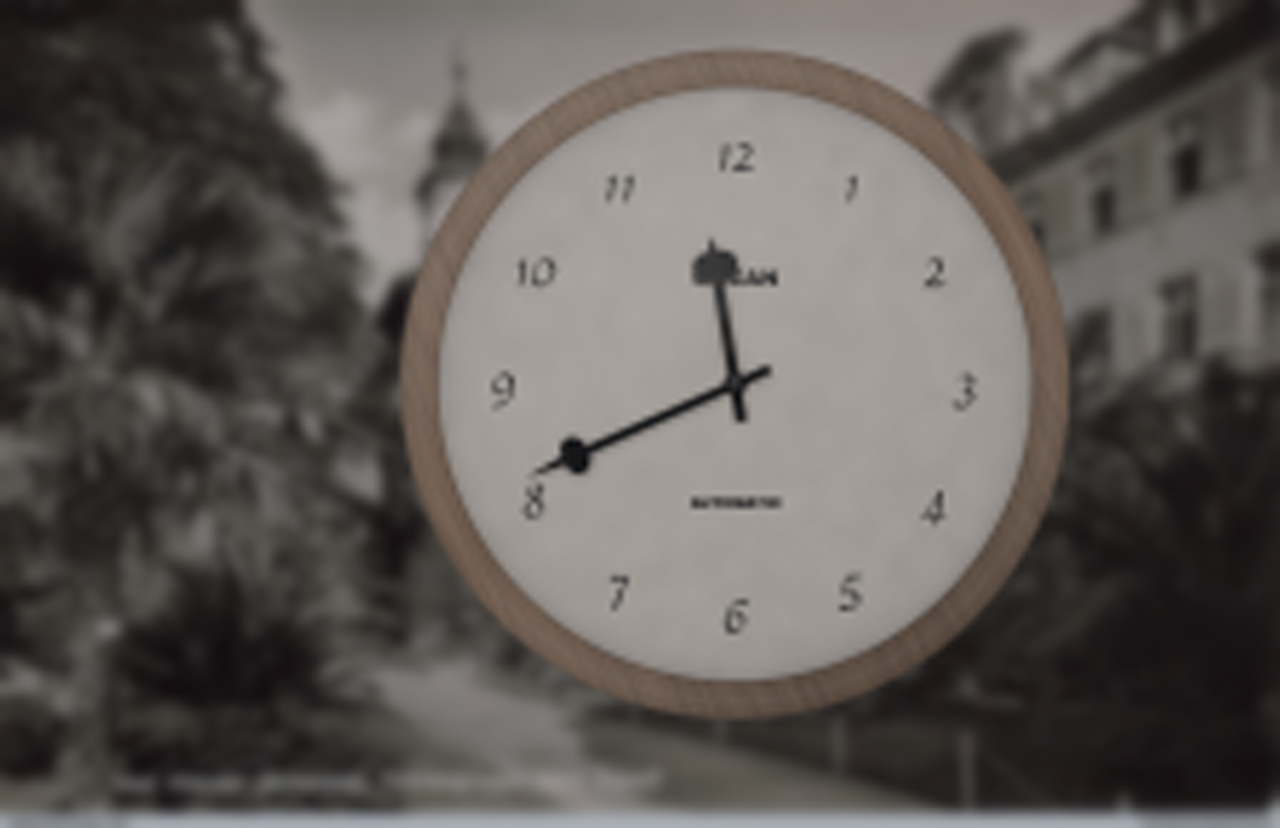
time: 11:41
